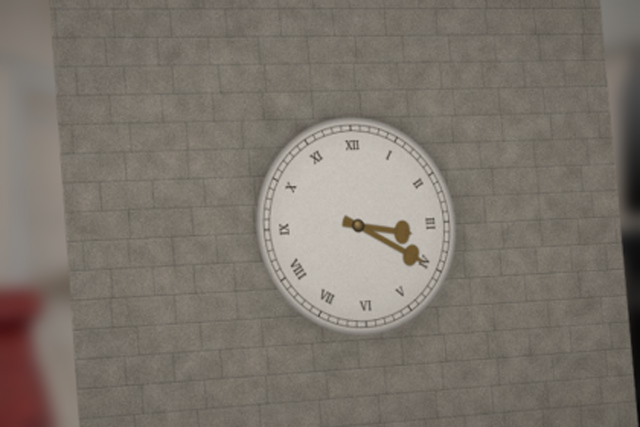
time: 3:20
